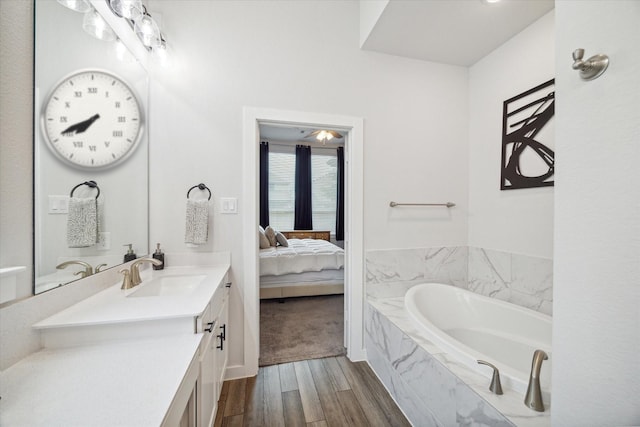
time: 7:41
